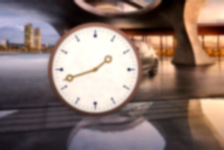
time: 1:42
